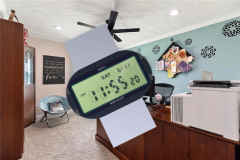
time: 11:55:20
